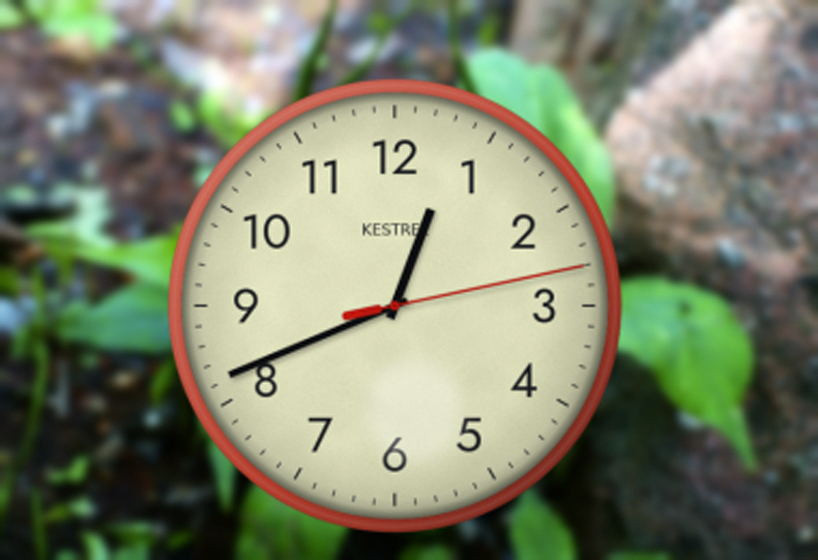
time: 12:41:13
